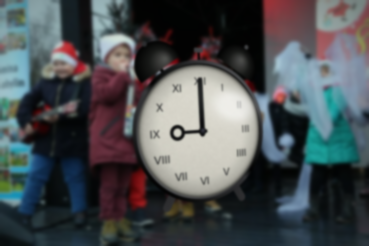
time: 9:00
